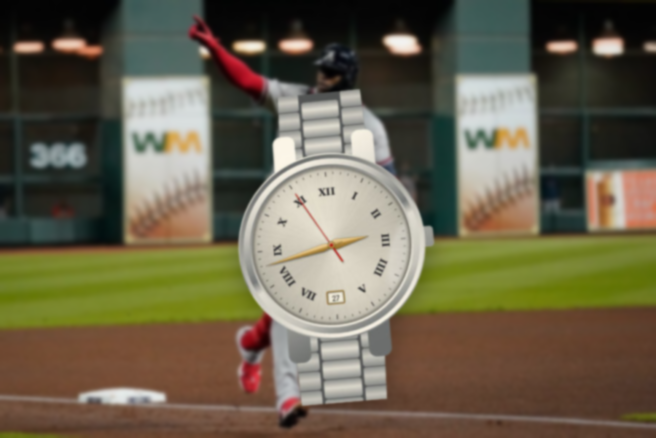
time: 2:42:55
